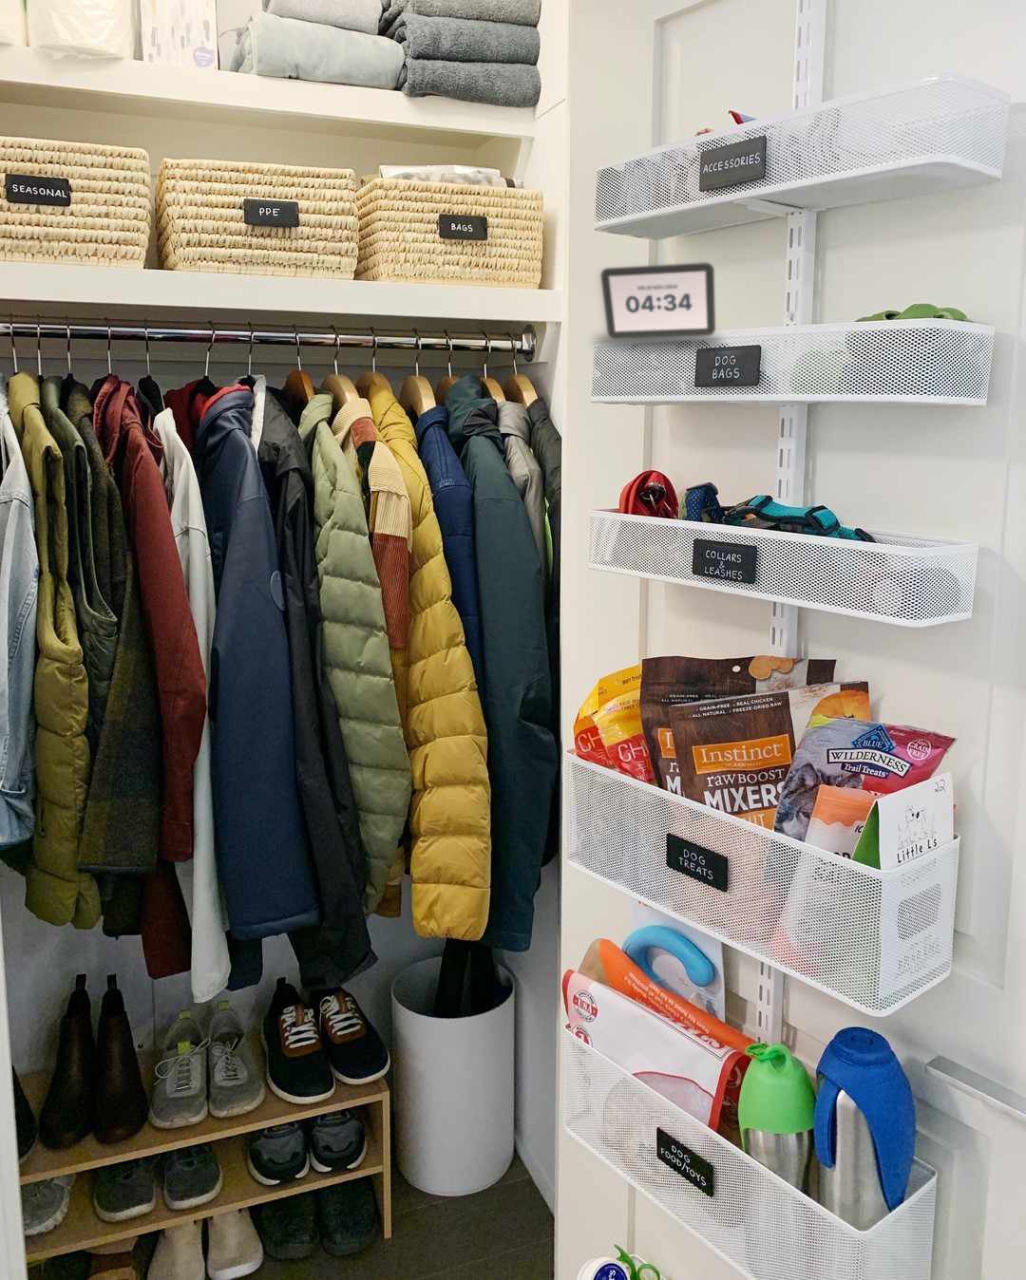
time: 4:34
